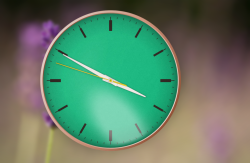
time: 3:49:48
